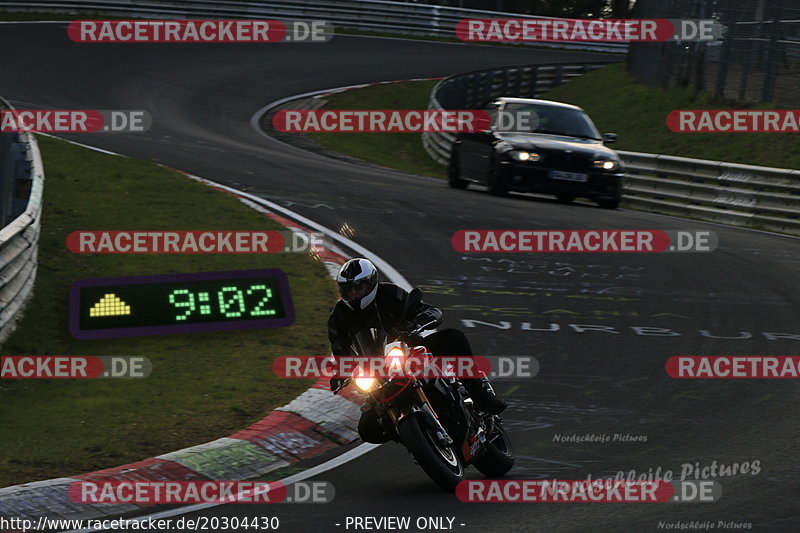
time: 9:02
